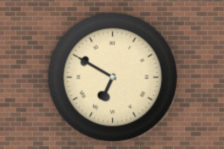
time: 6:50
